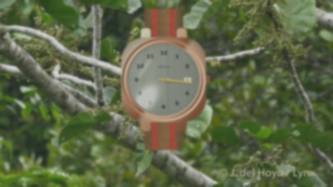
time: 3:16
